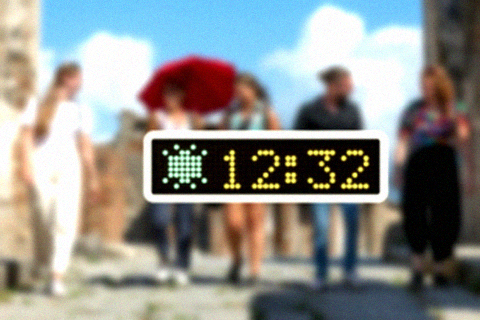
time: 12:32
